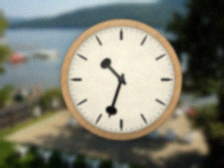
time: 10:33
